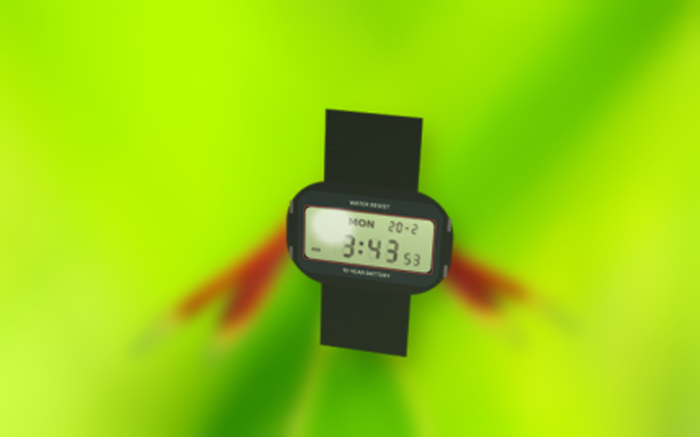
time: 3:43:53
